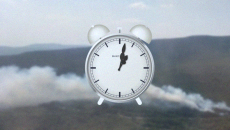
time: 1:02
